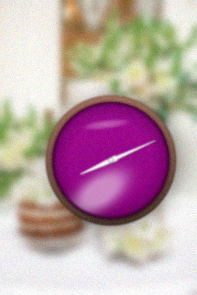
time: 8:11
